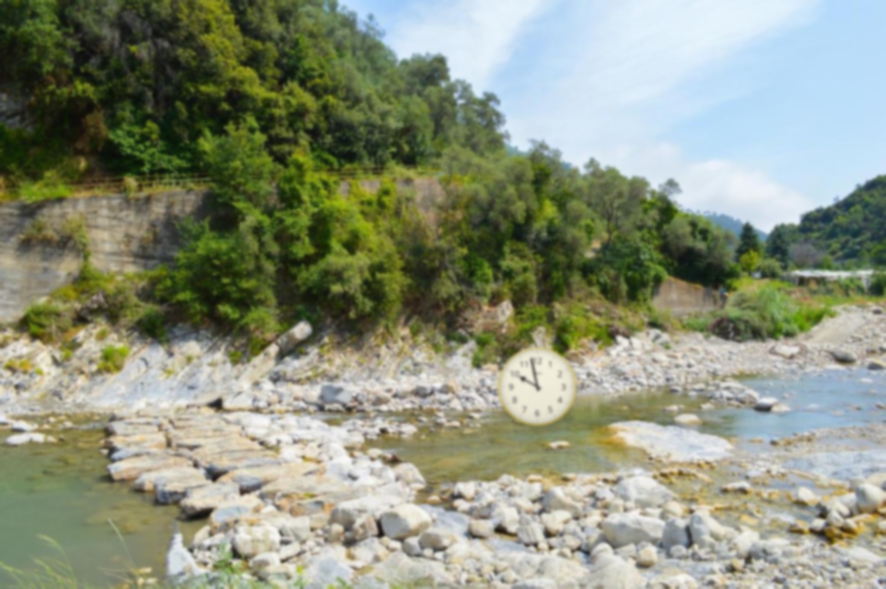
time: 9:58
